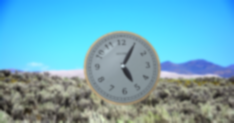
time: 5:05
